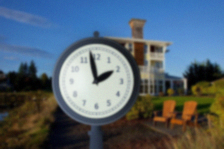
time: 1:58
